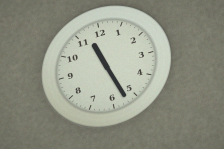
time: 11:27
